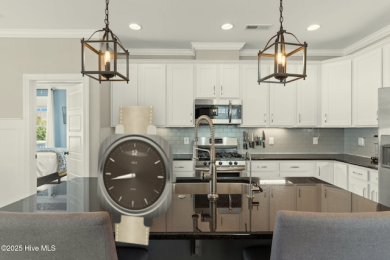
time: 8:43
